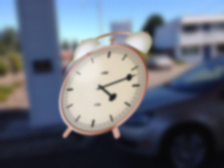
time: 4:12
